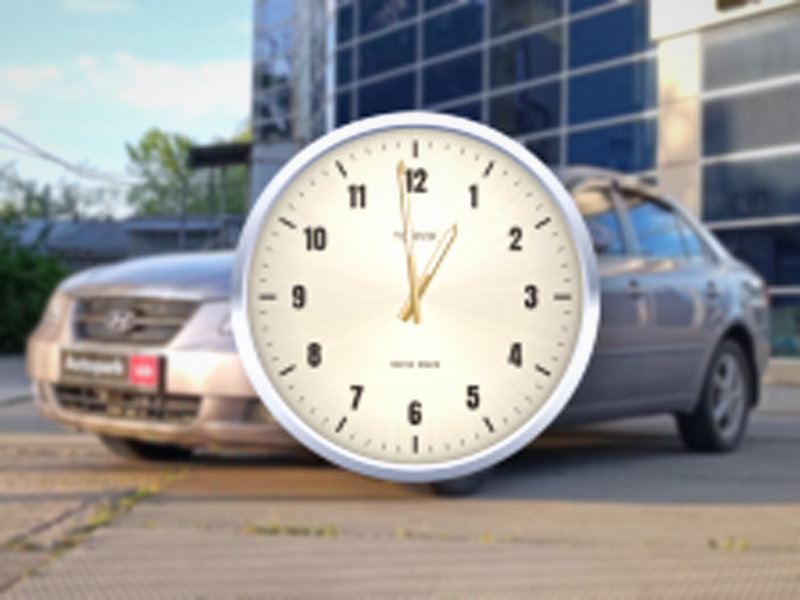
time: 12:59
